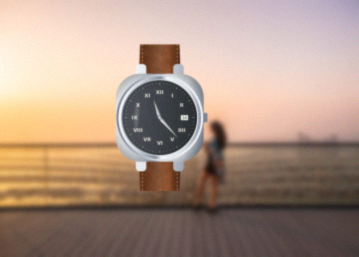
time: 11:23
